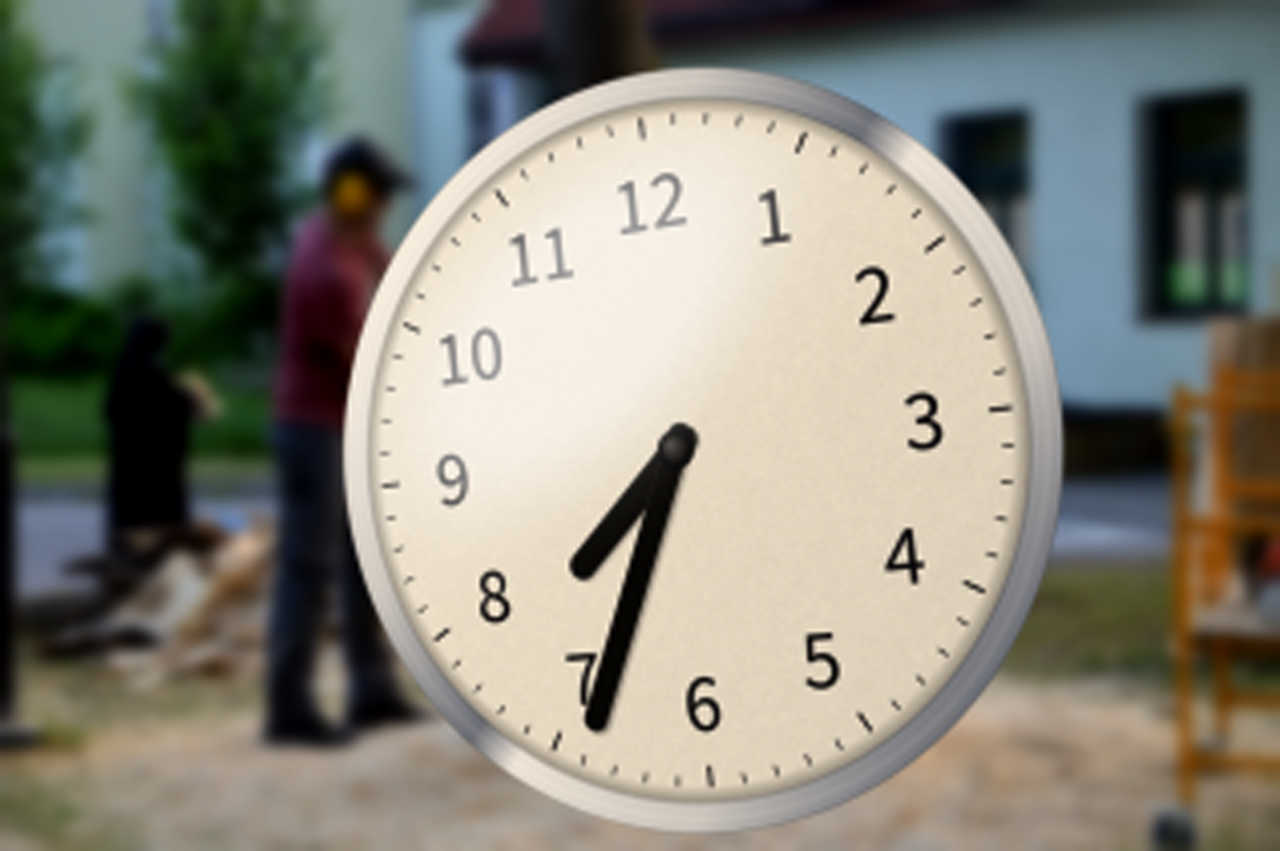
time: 7:34
